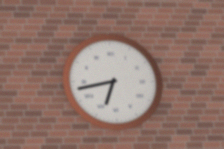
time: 6:43
